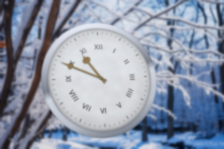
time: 10:49
